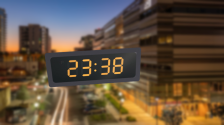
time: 23:38
